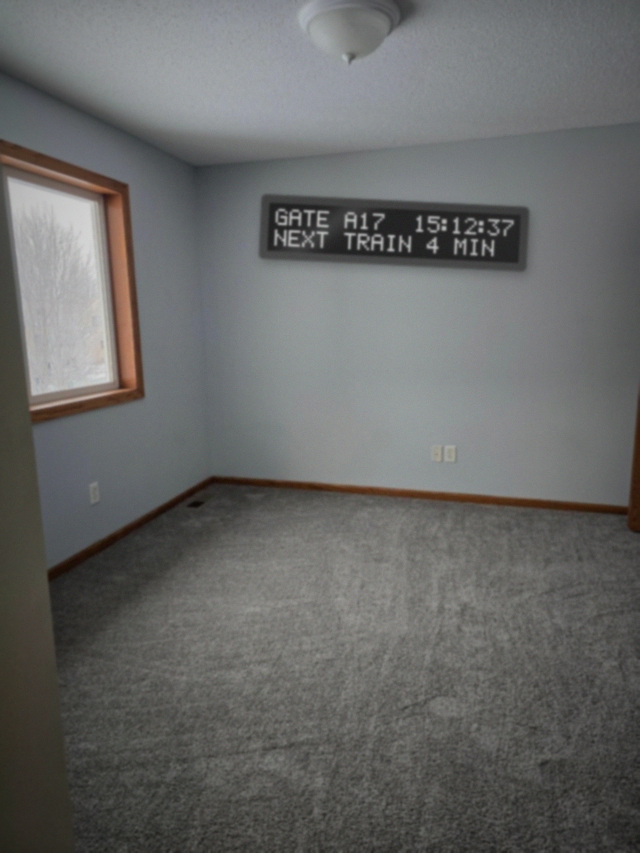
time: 15:12:37
